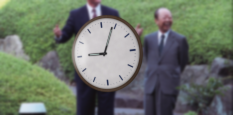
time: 9:04
